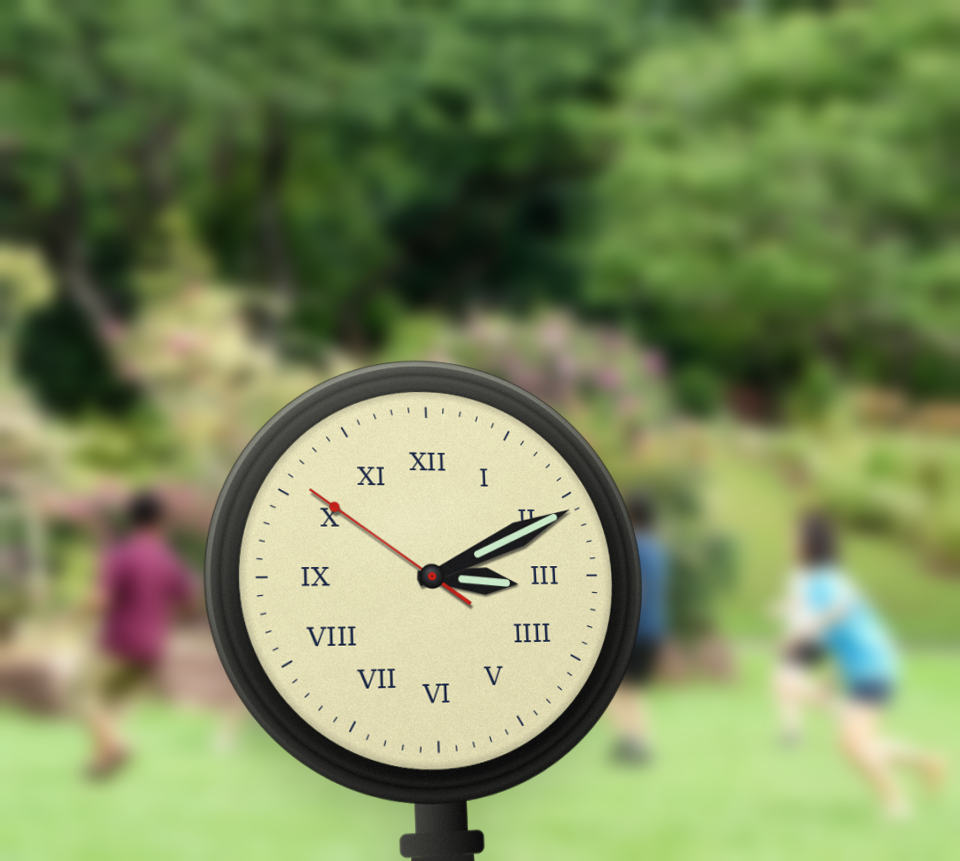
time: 3:10:51
